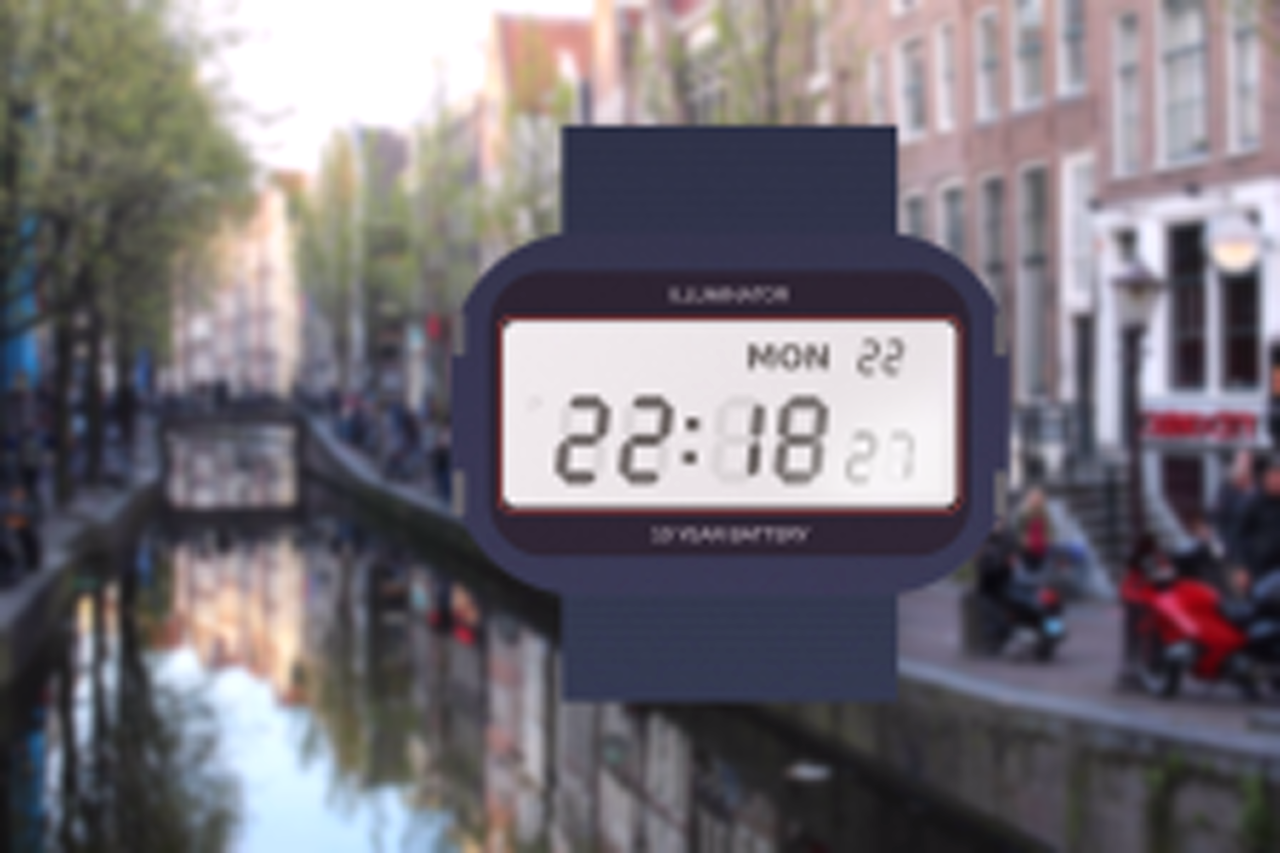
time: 22:18:27
